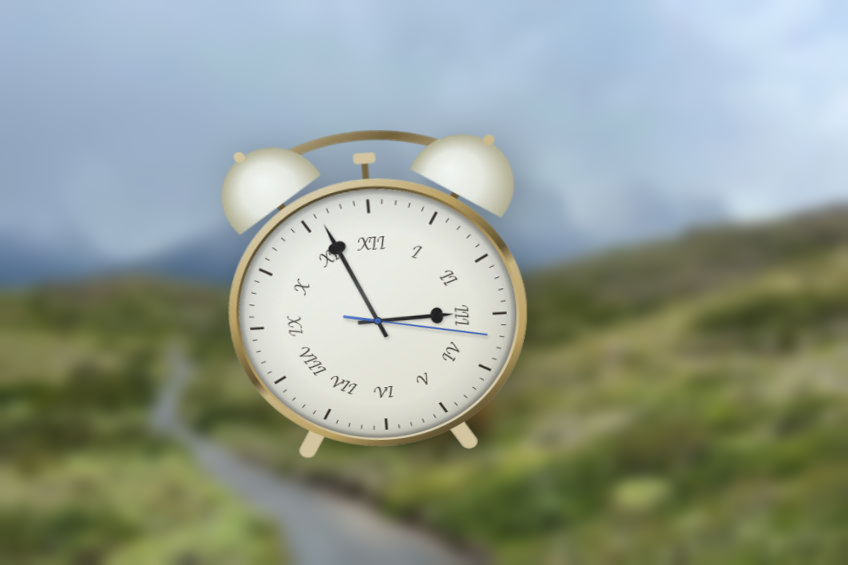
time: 2:56:17
